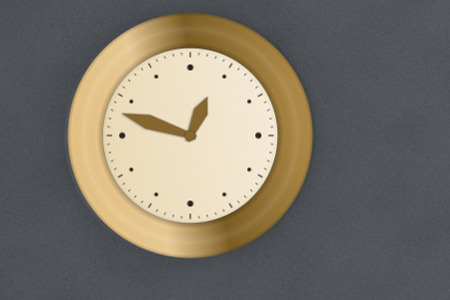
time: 12:48
